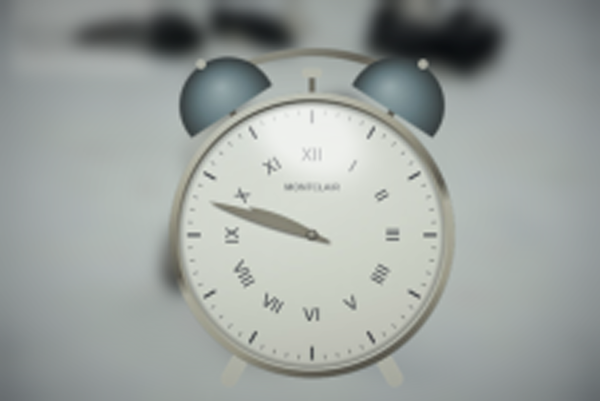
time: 9:48
